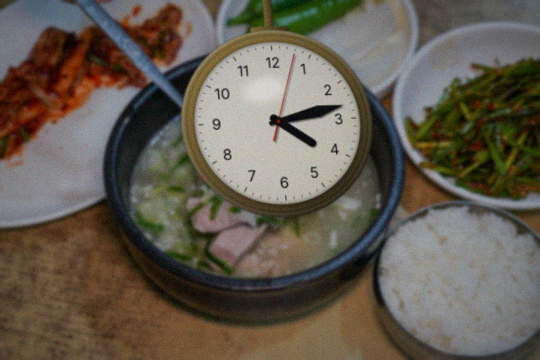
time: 4:13:03
